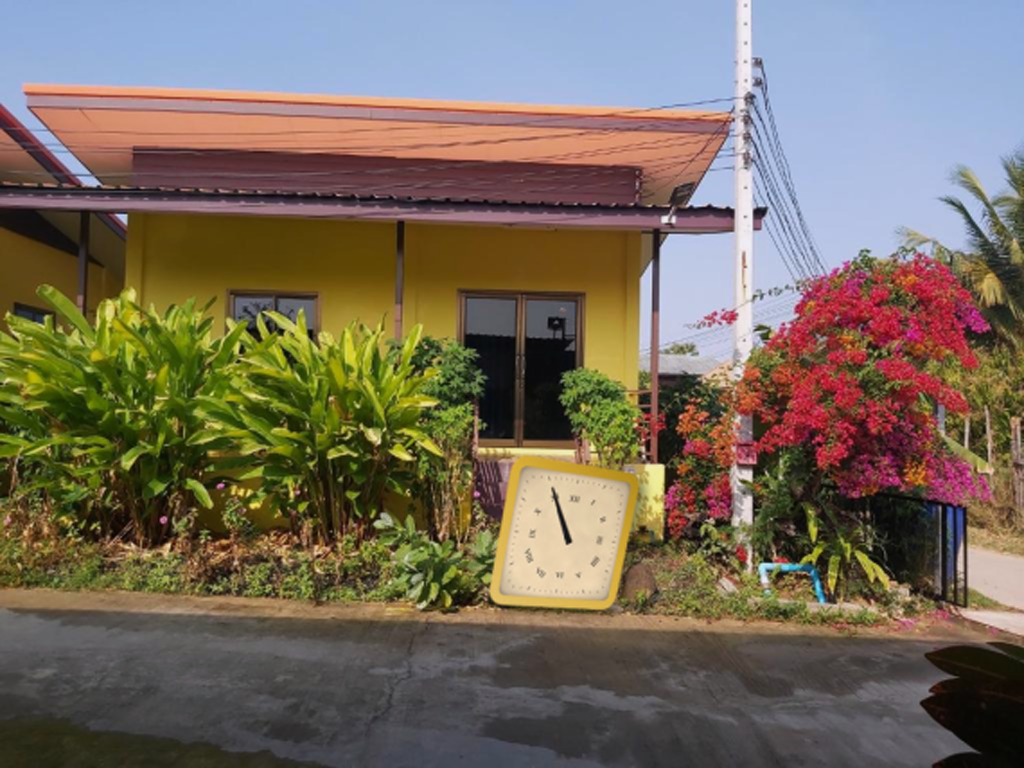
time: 10:55
